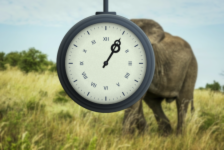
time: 1:05
